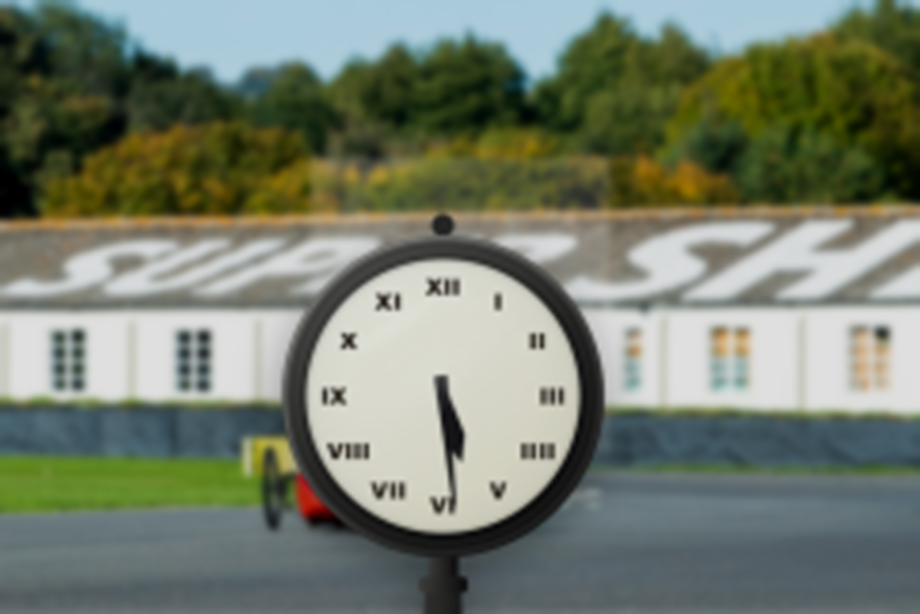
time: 5:29
